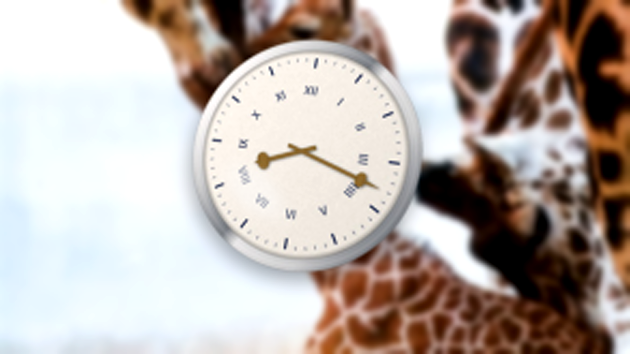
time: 8:18
